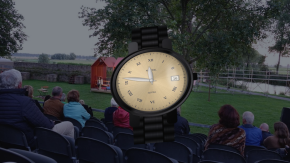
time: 11:47
